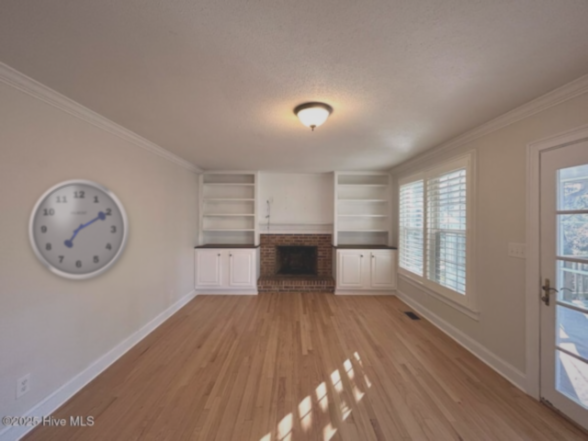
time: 7:10
